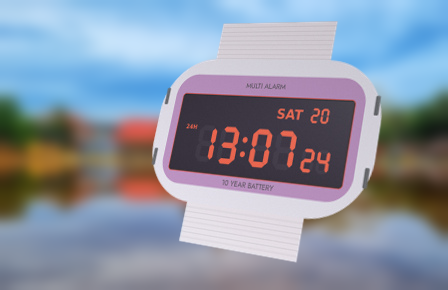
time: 13:07:24
